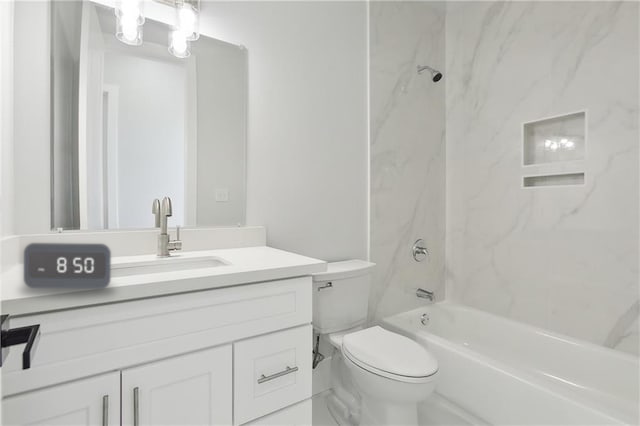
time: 8:50
